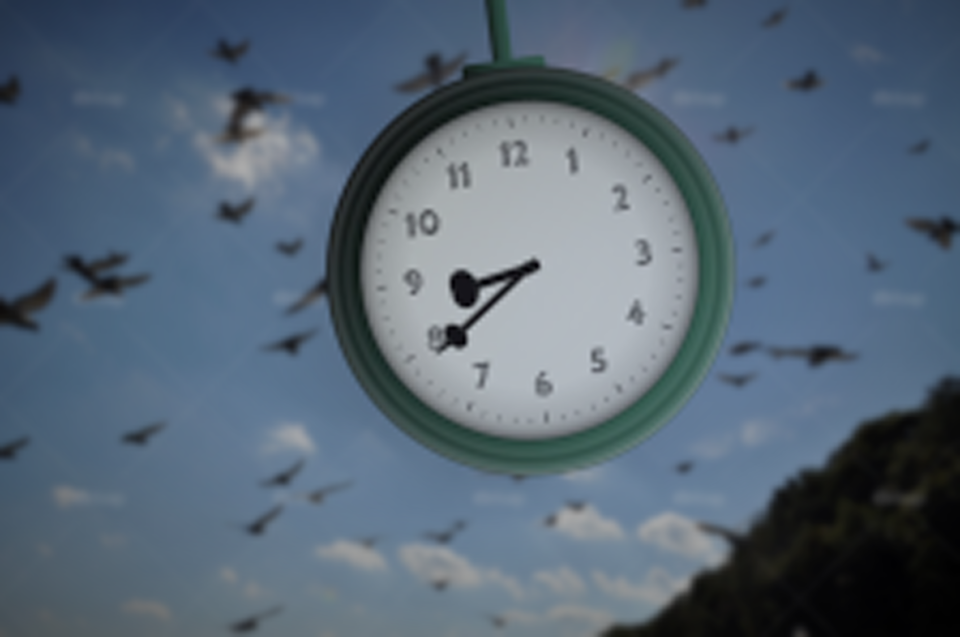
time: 8:39
